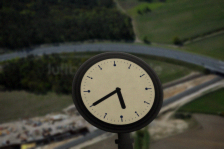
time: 5:40
